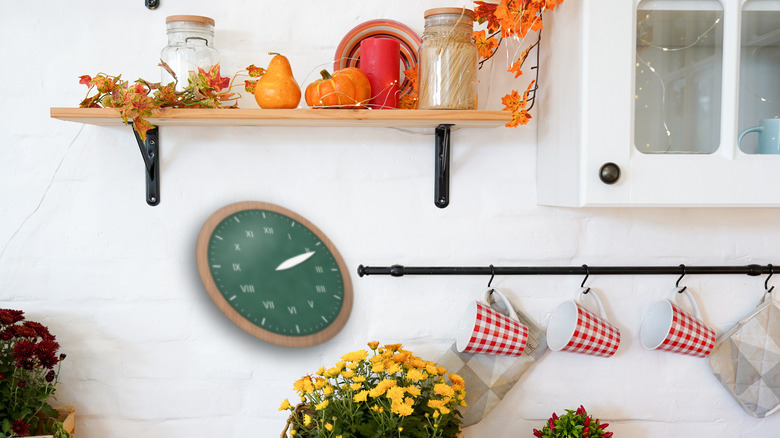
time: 2:11
